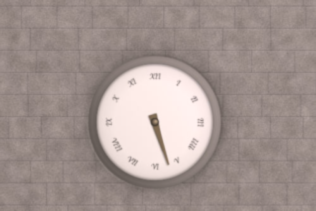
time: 5:27
